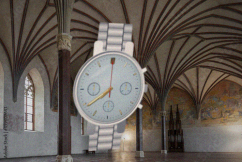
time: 7:39
